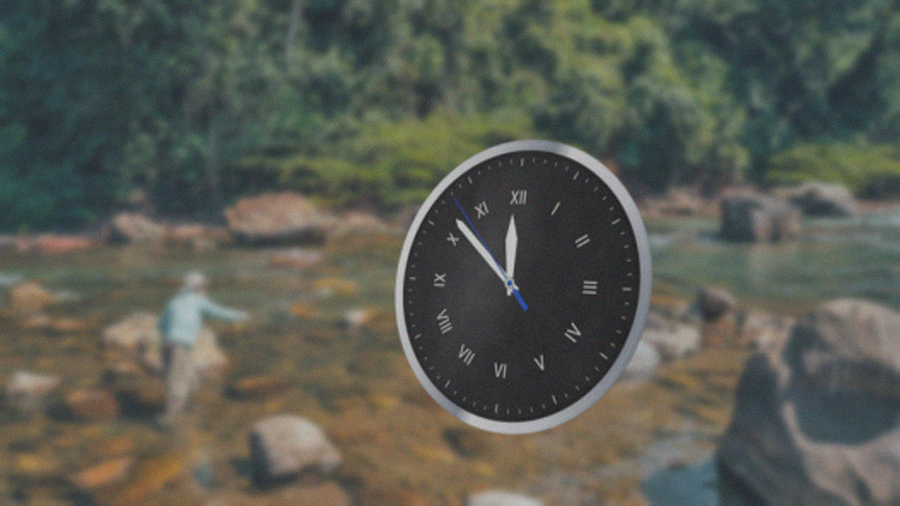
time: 11:51:53
